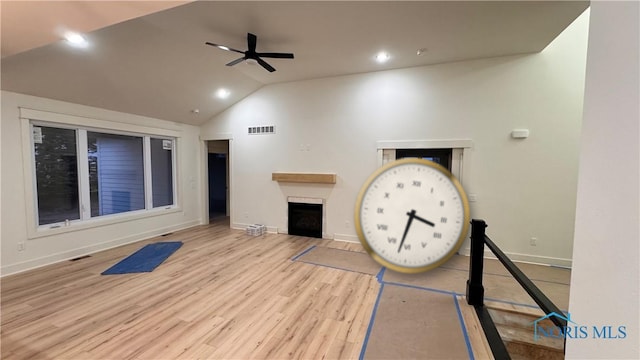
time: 3:32
